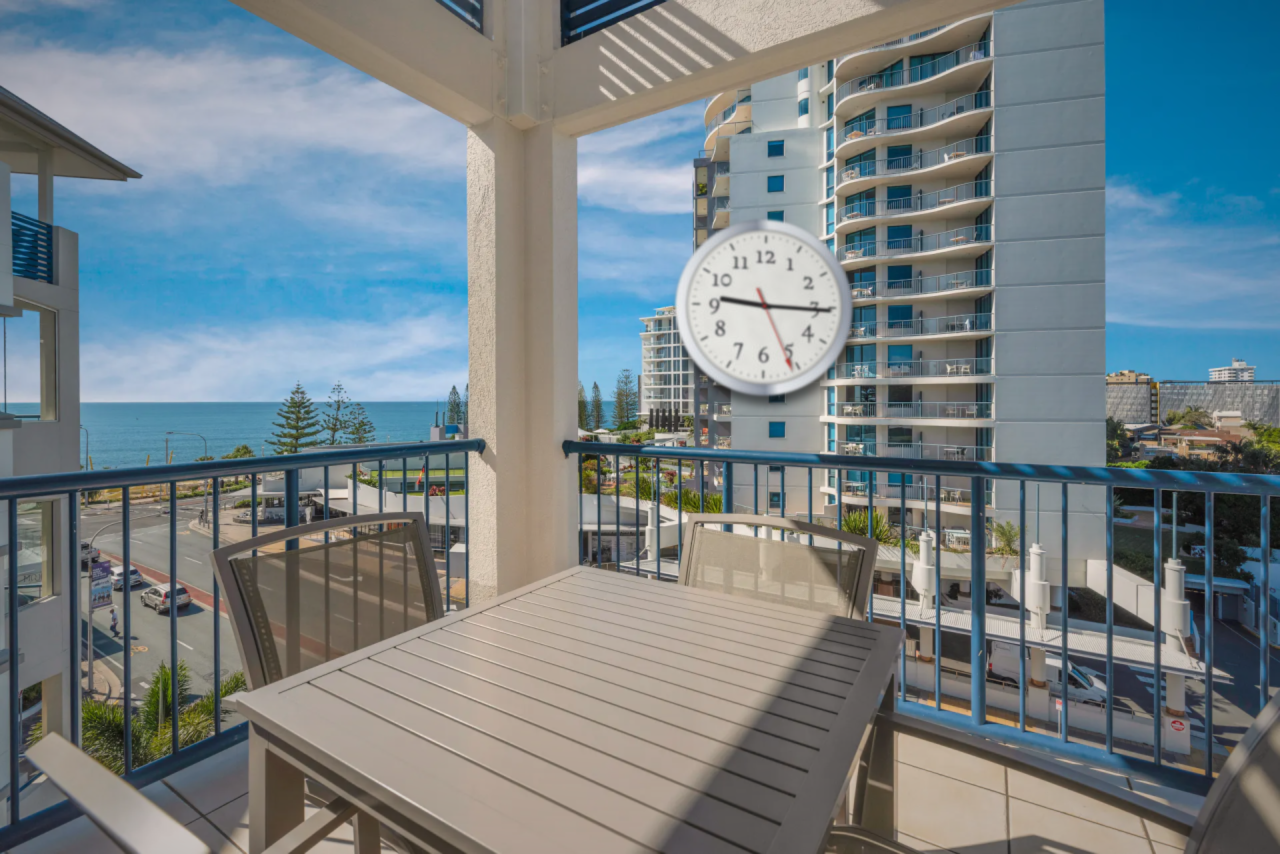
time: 9:15:26
